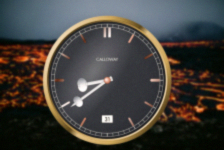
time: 8:39
